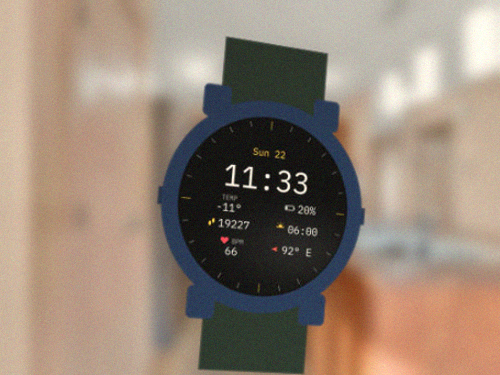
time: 11:33
